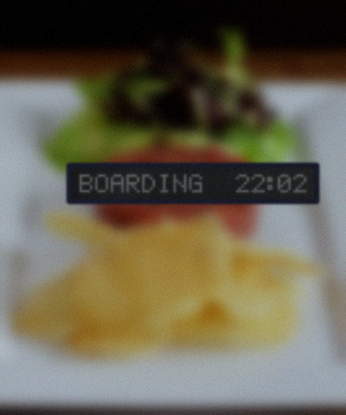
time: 22:02
